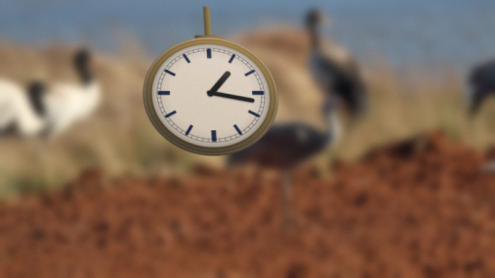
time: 1:17
